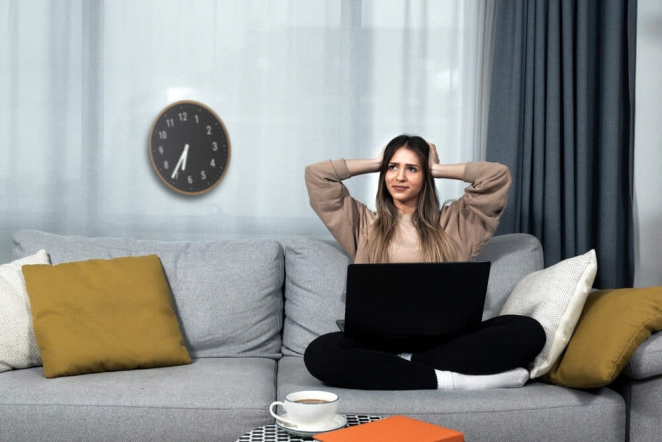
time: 6:36
